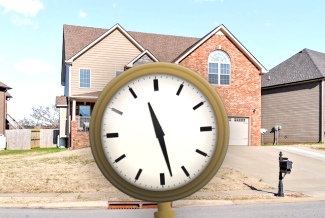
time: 11:28
